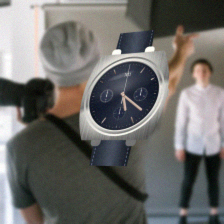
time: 5:21
